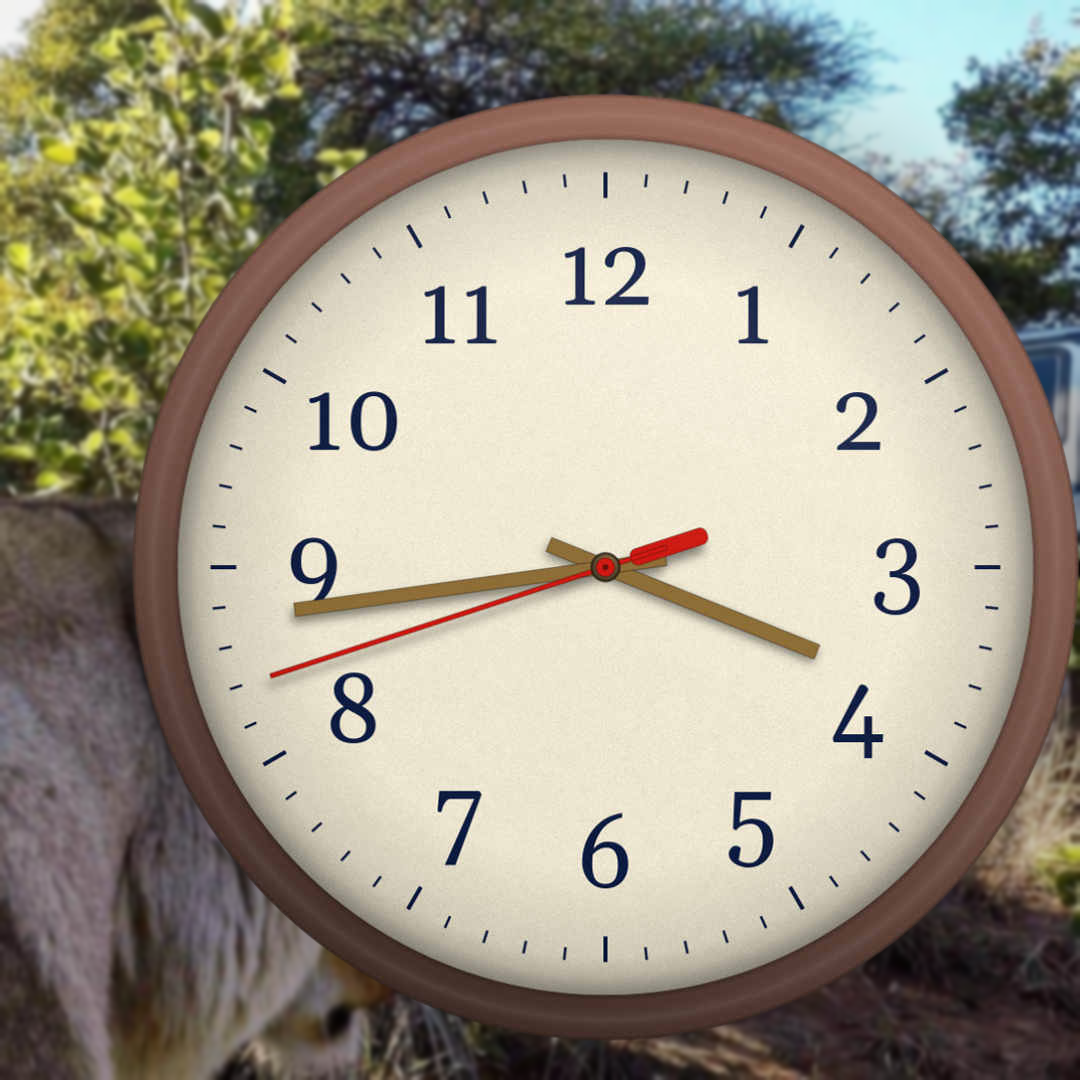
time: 3:43:42
